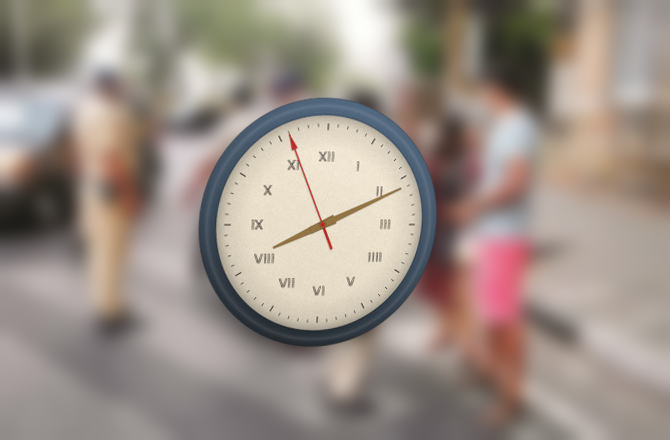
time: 8:10:56
